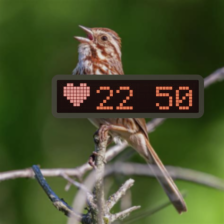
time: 22:50
